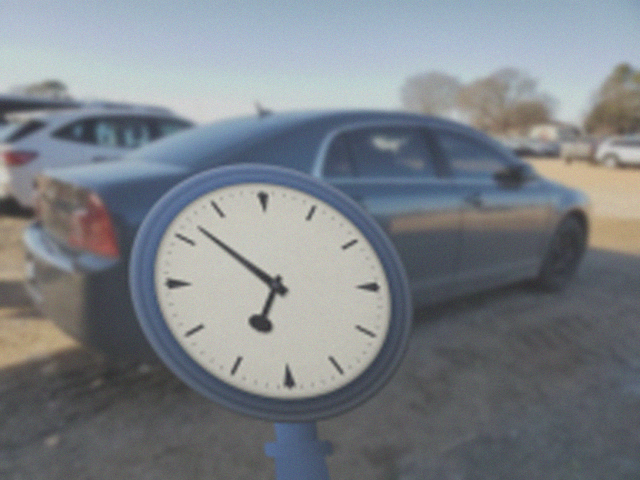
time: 6:52
